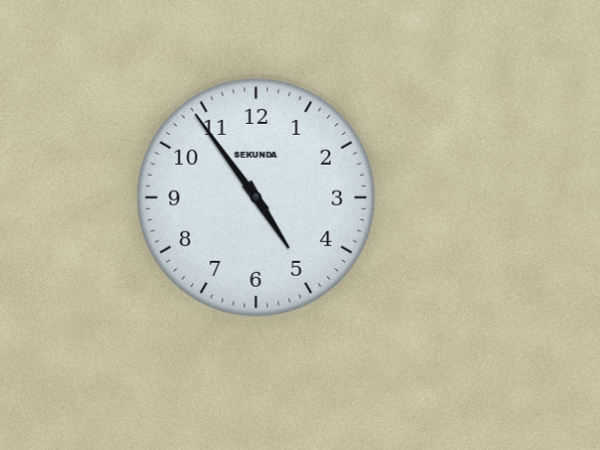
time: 4:54
